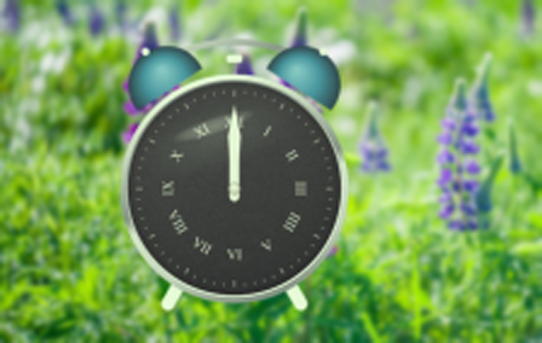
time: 12:00
